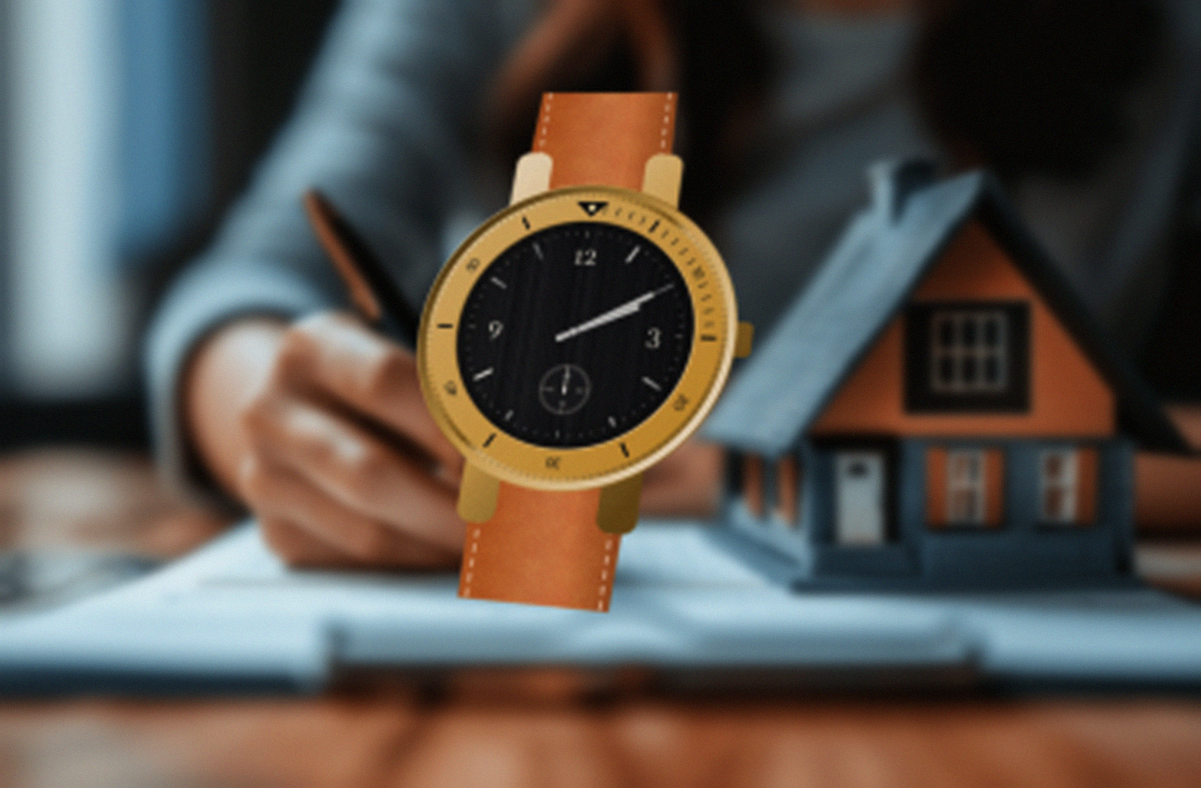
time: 2:10
